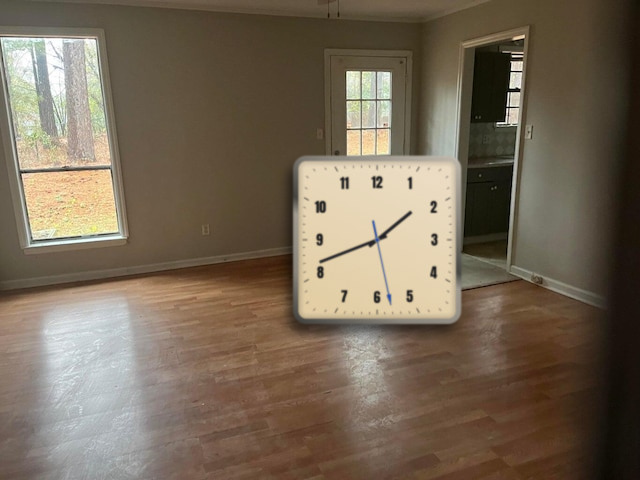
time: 1:41:28
